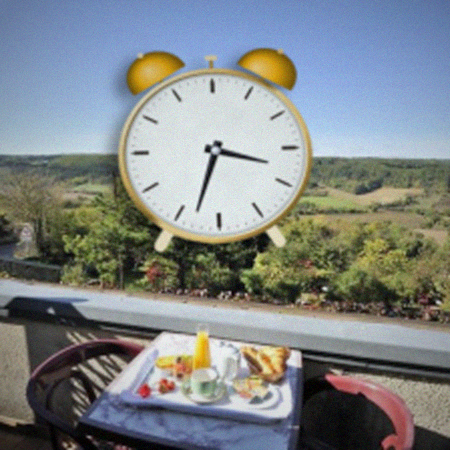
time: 3:33
